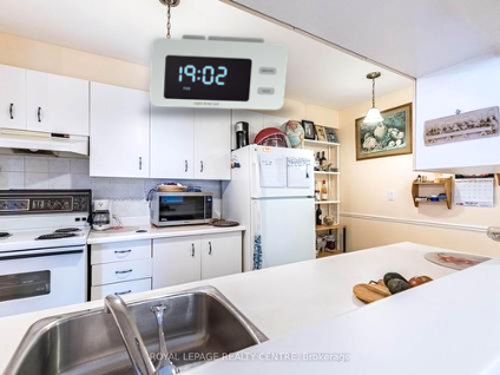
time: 19:02
